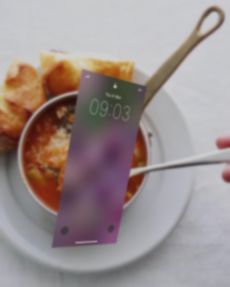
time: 9:03
